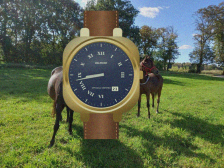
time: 8:43
